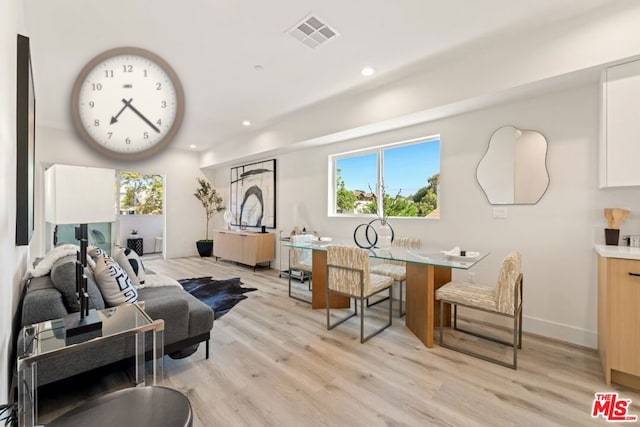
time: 7:22
